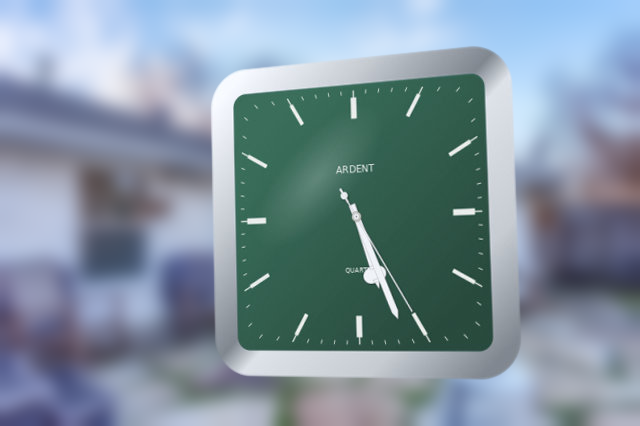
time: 5:26:25
